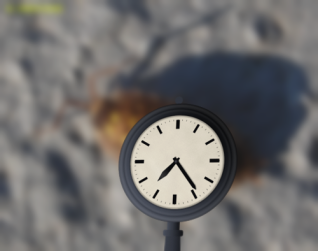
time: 7:24
